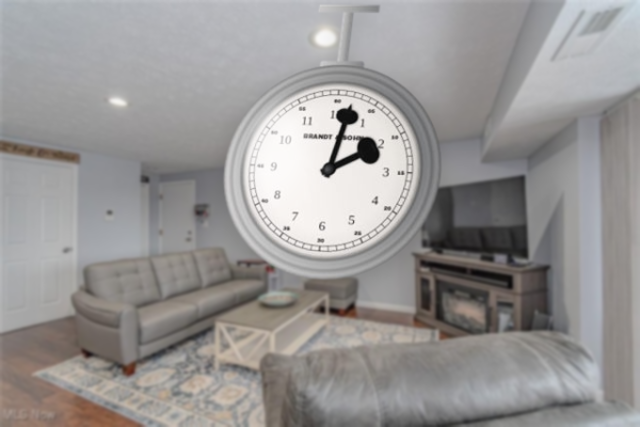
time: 2:02
